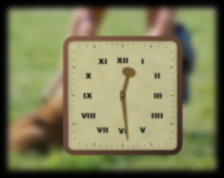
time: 12:29
